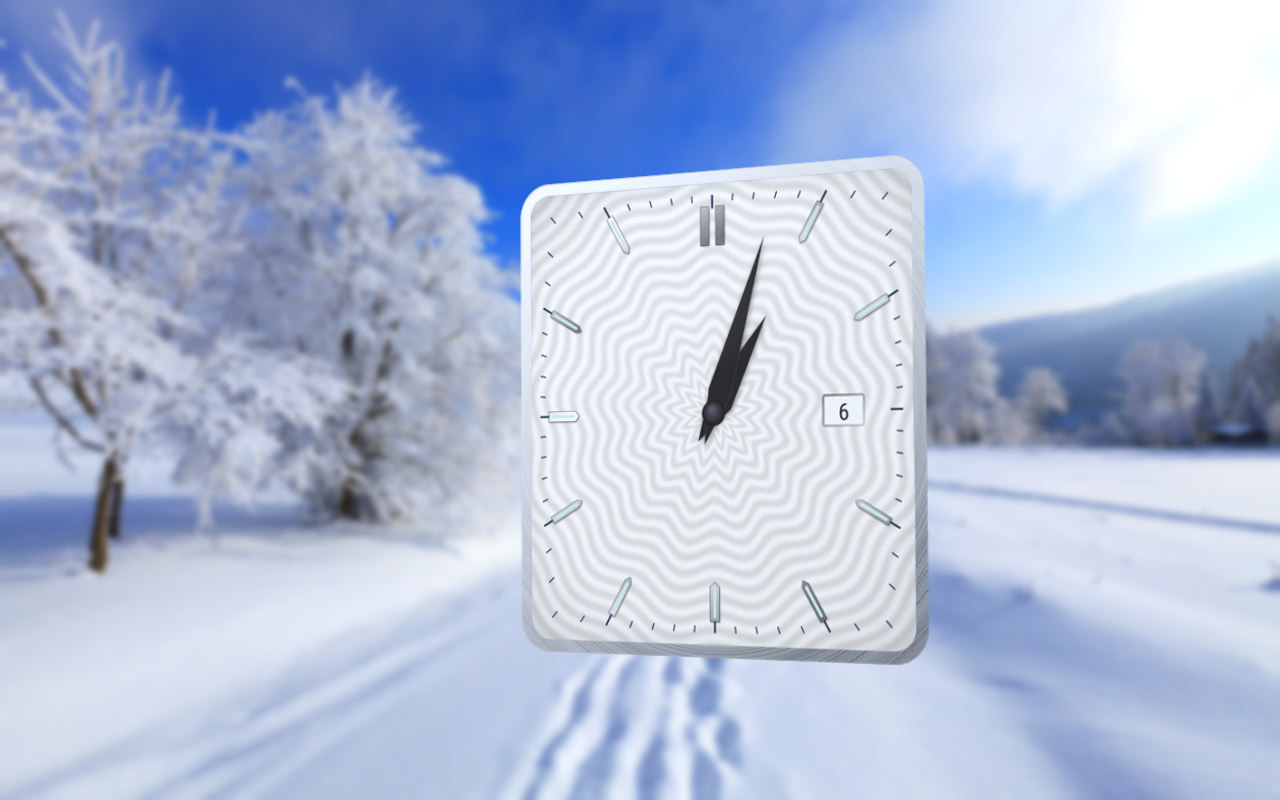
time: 1:03
